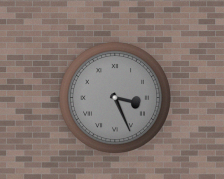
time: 3:26
